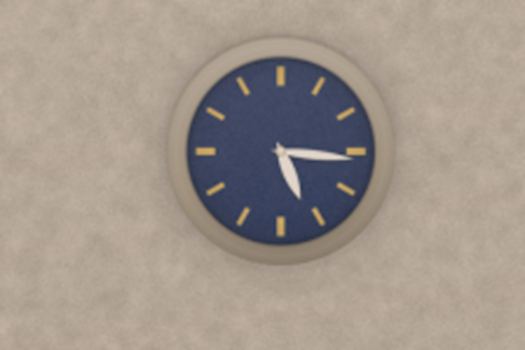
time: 5:16
